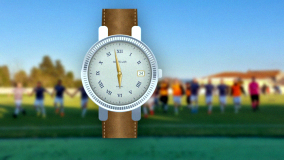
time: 5:58
